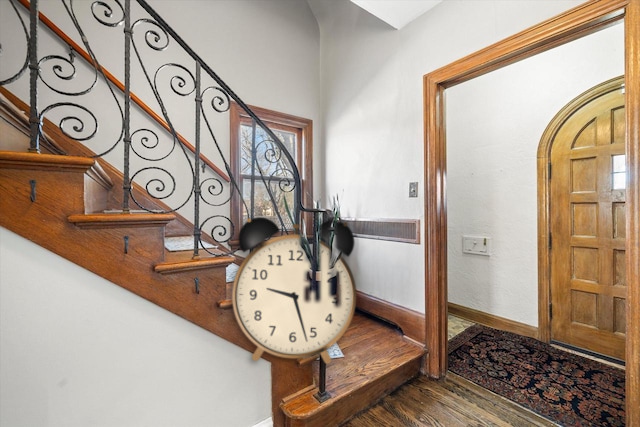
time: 9:27
